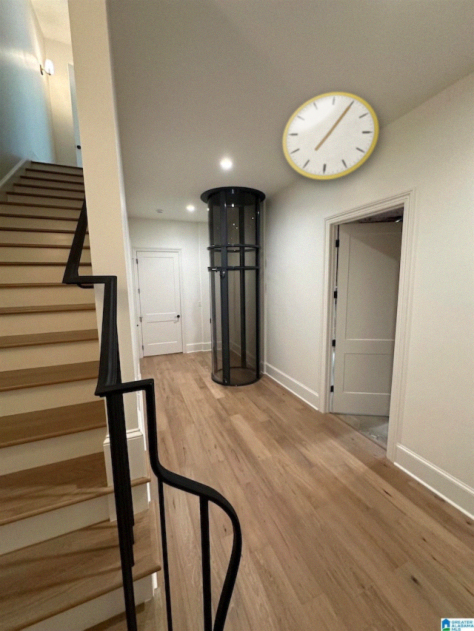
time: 7:05
